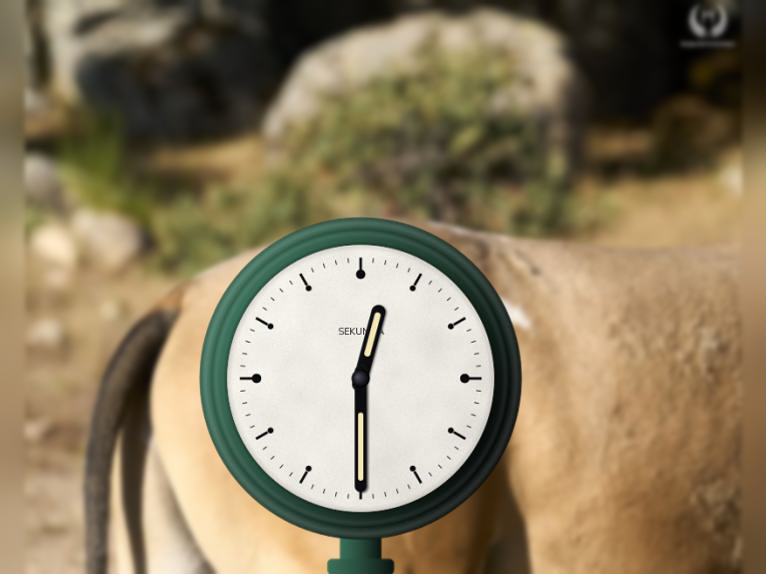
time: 12:30
